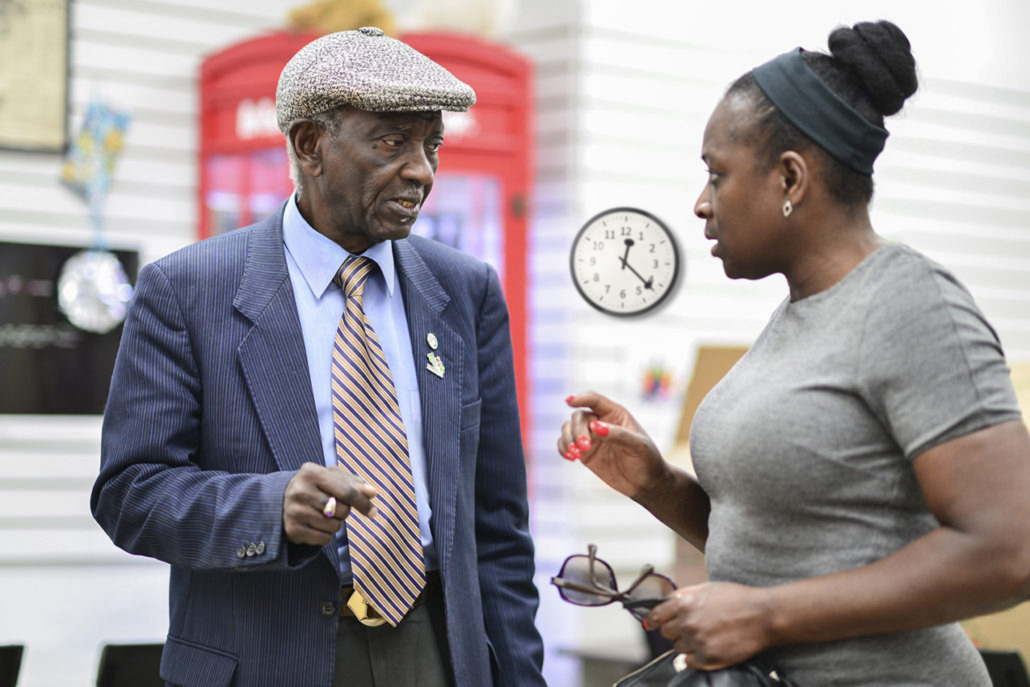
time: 12:22
